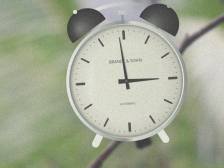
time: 2:59
